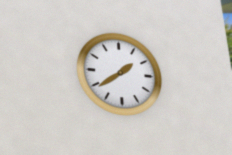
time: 1:39
